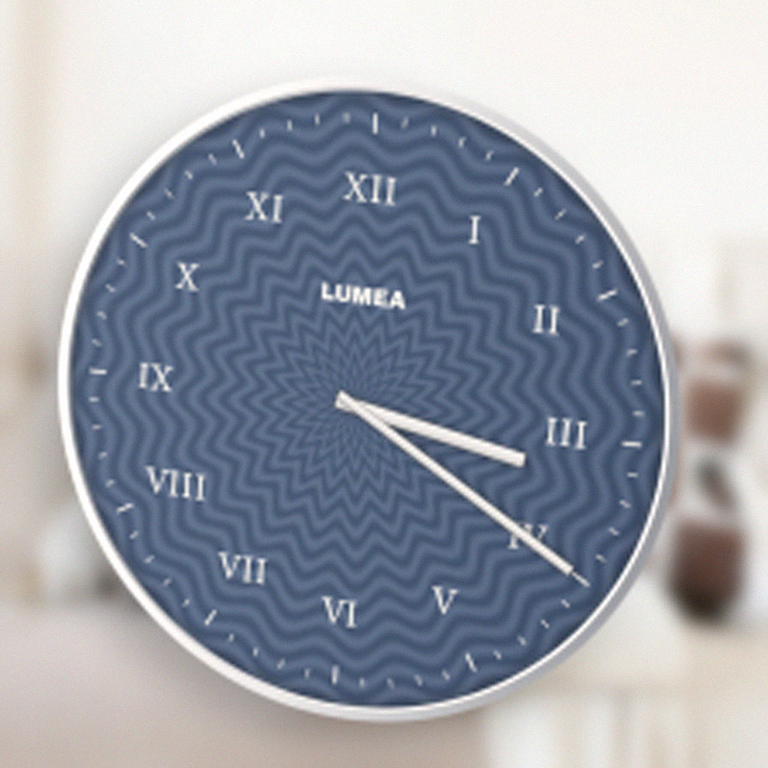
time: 3:20
